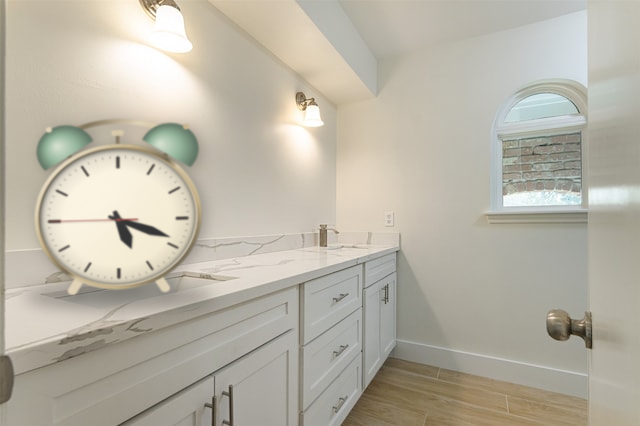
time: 5:18:45
